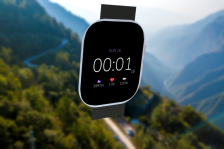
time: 0:01
